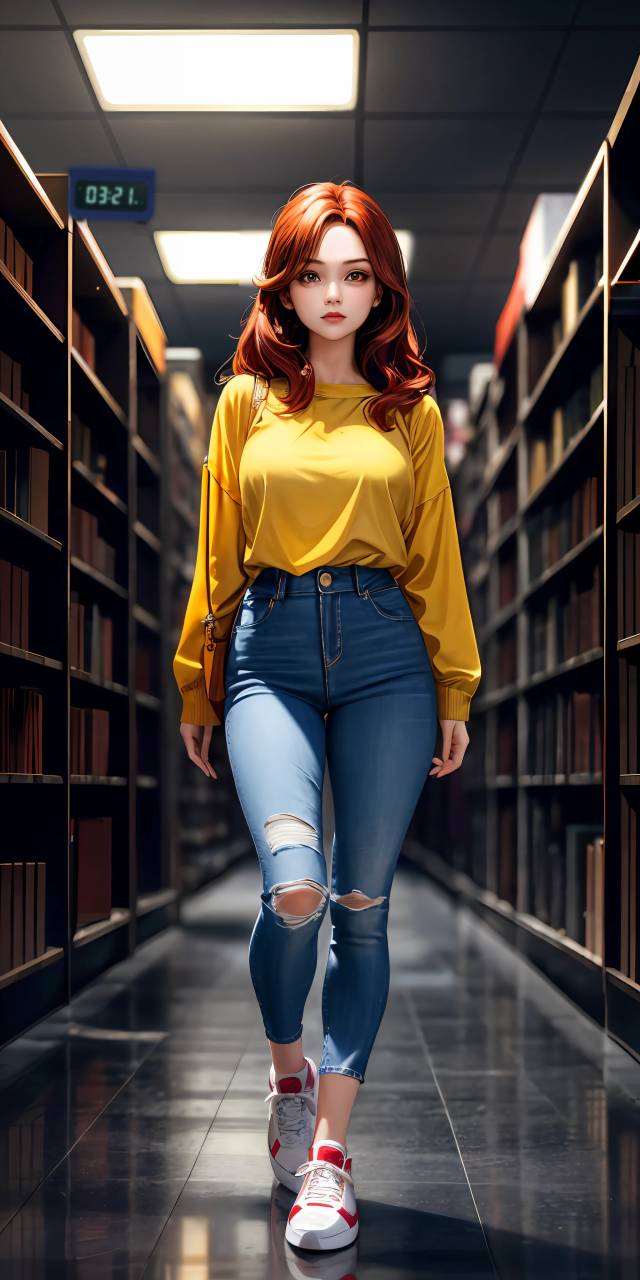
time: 3:21
